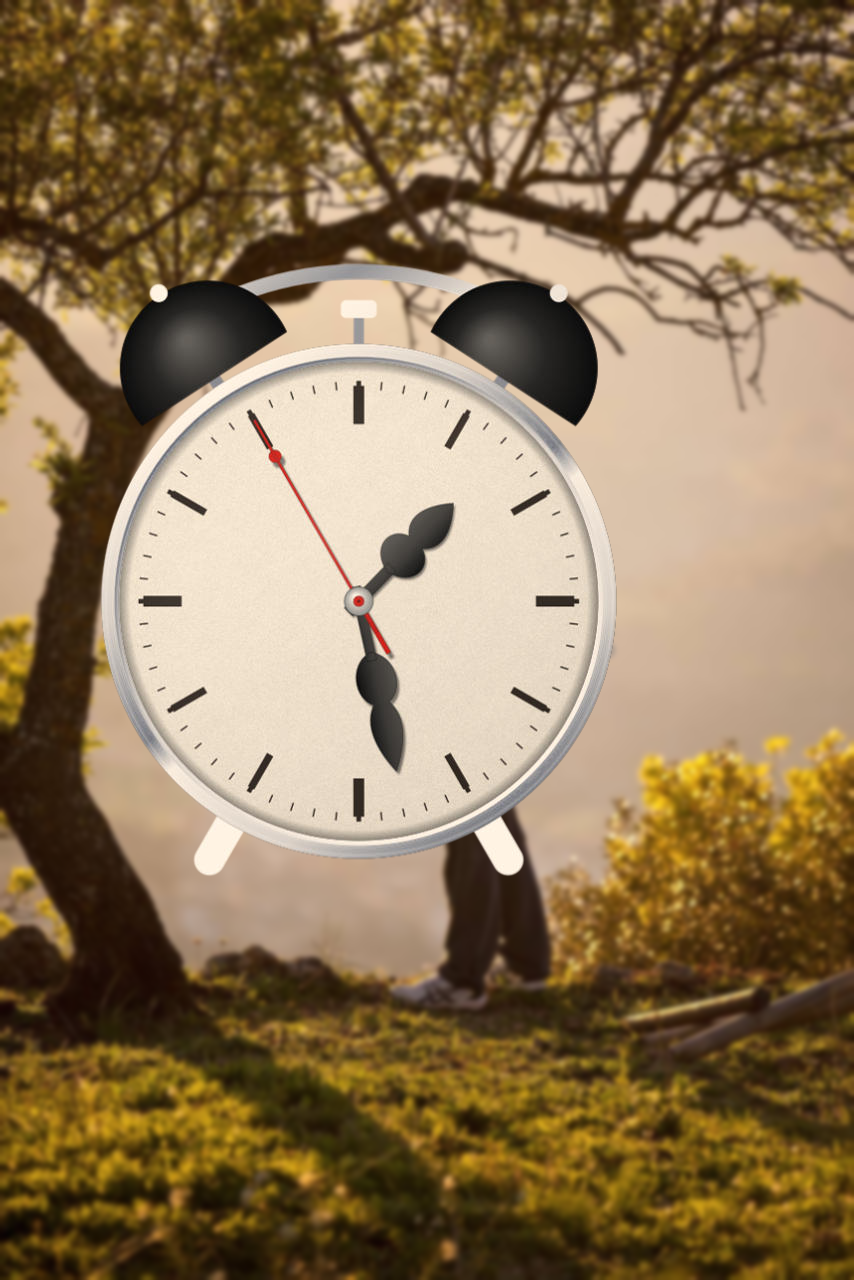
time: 1:27:55
